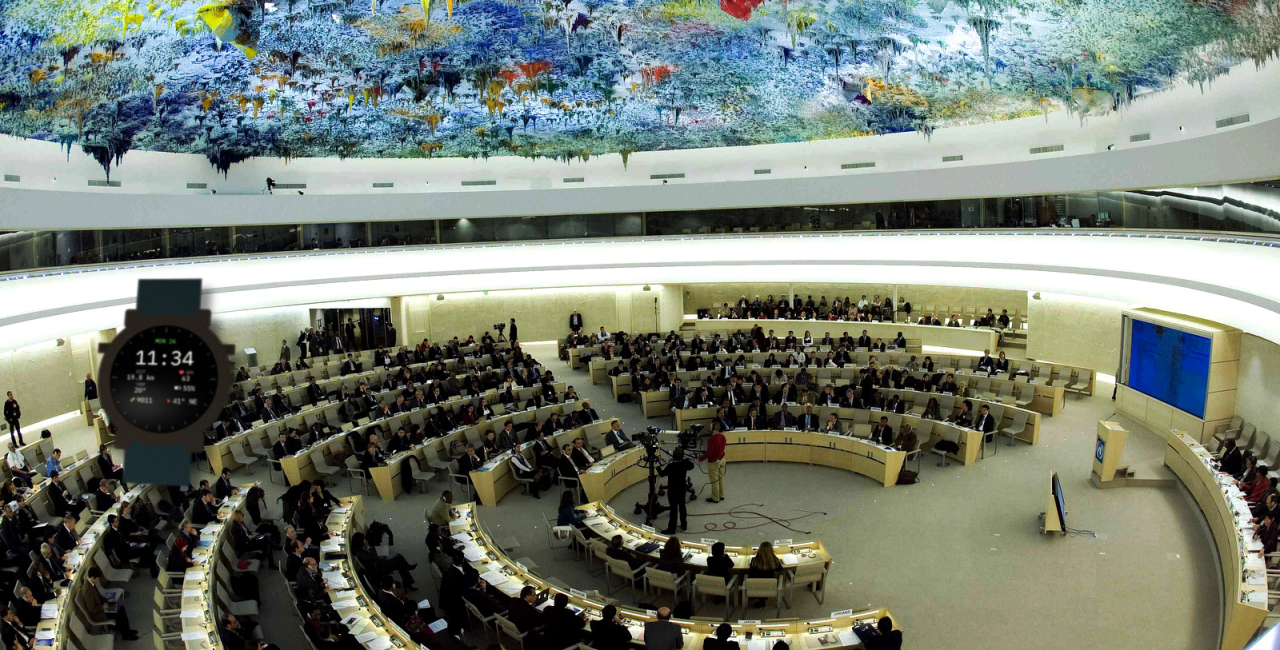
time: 11:34
